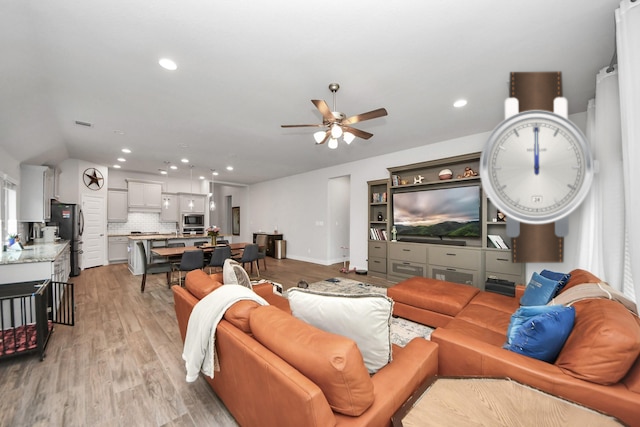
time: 12:00
